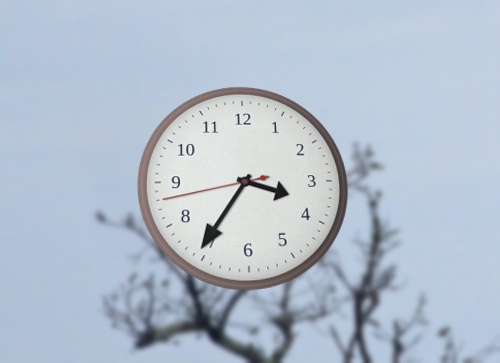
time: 3:35:43
